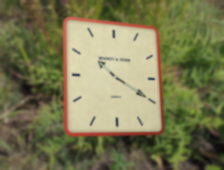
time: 10:20
